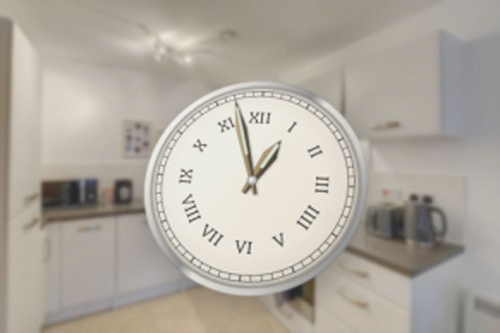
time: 12:57
